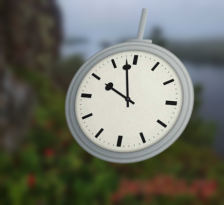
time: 9:58
